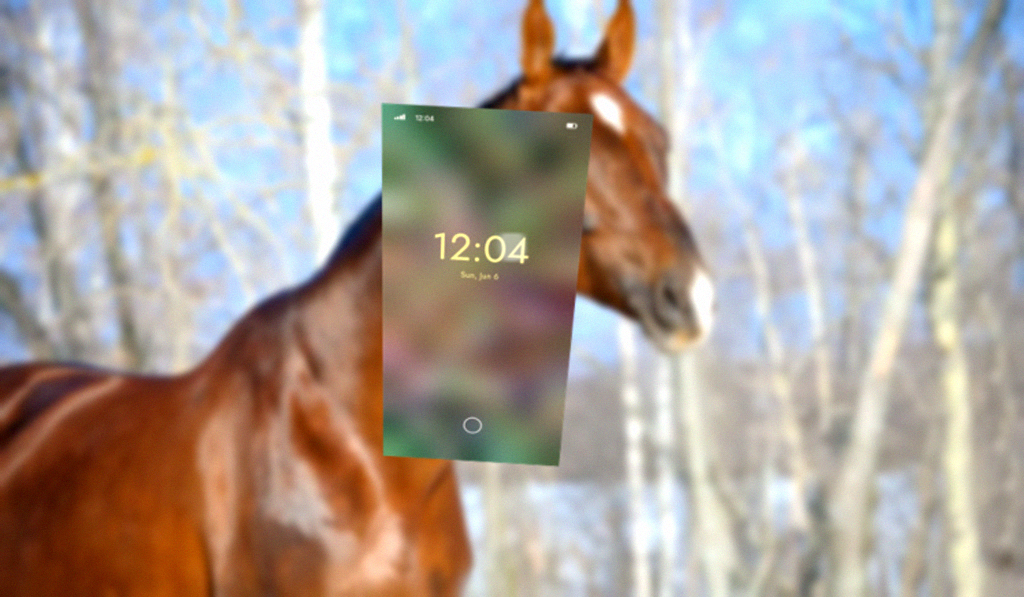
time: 12:04
